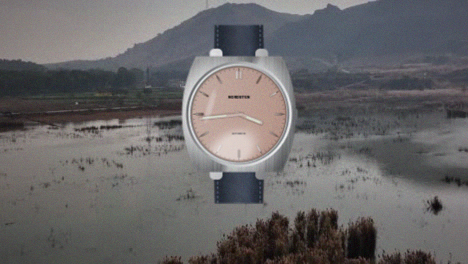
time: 3:44
